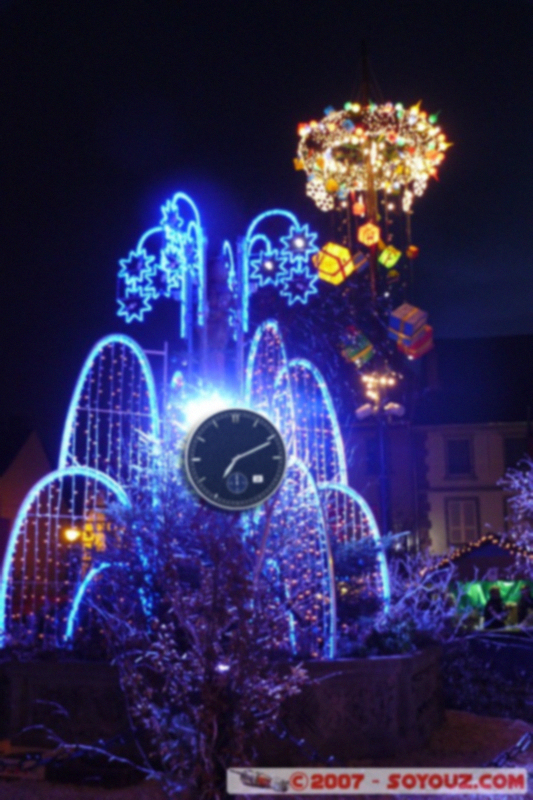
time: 7:11
